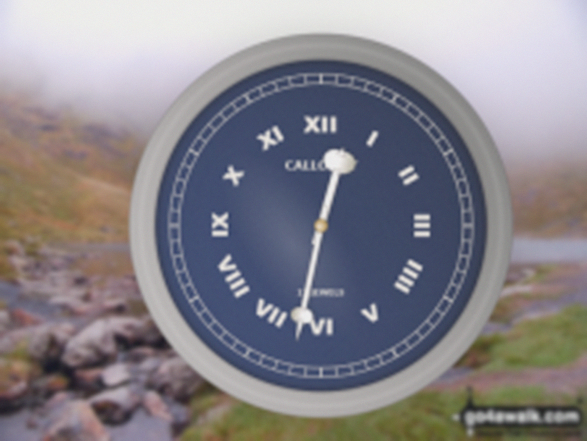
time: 12:32
